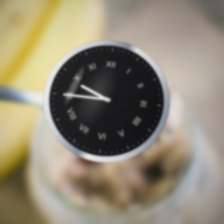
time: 9:45
